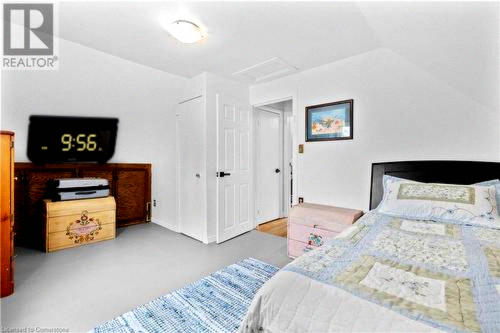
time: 9:56
